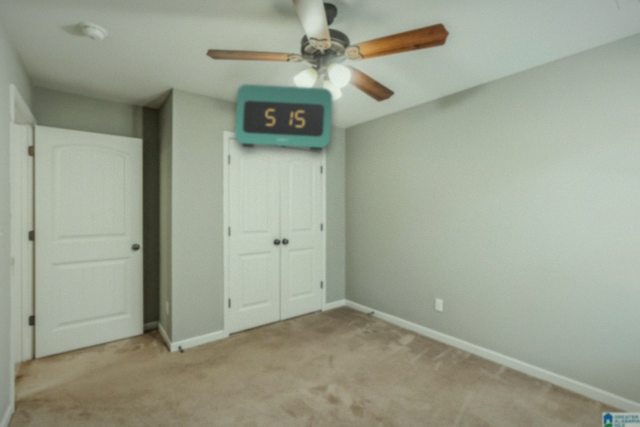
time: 5:15
